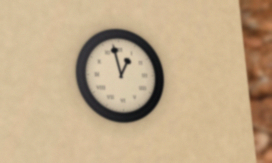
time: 12:58
